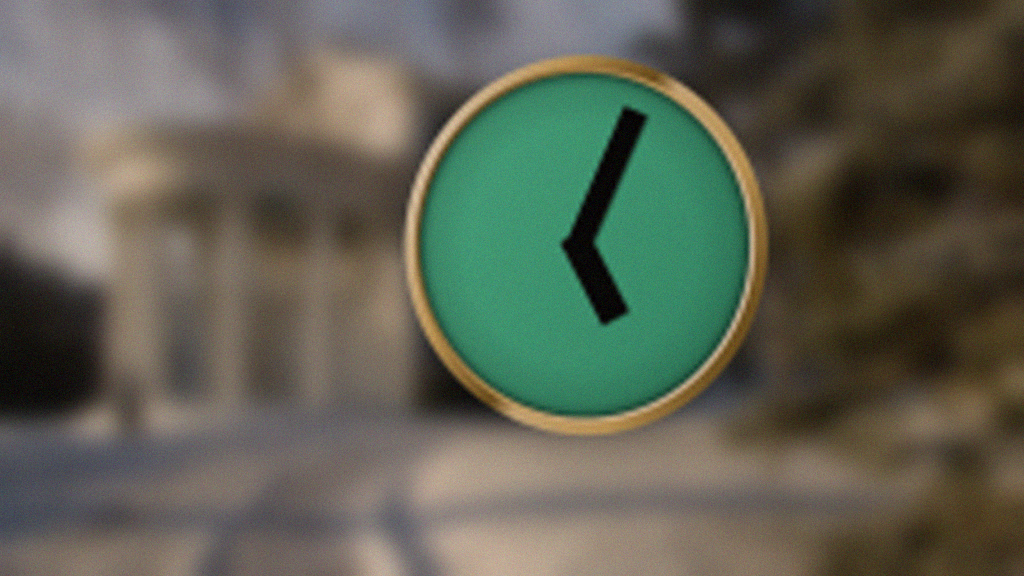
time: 5:04
